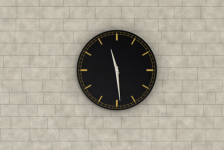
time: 11:29
